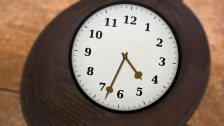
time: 4:33
